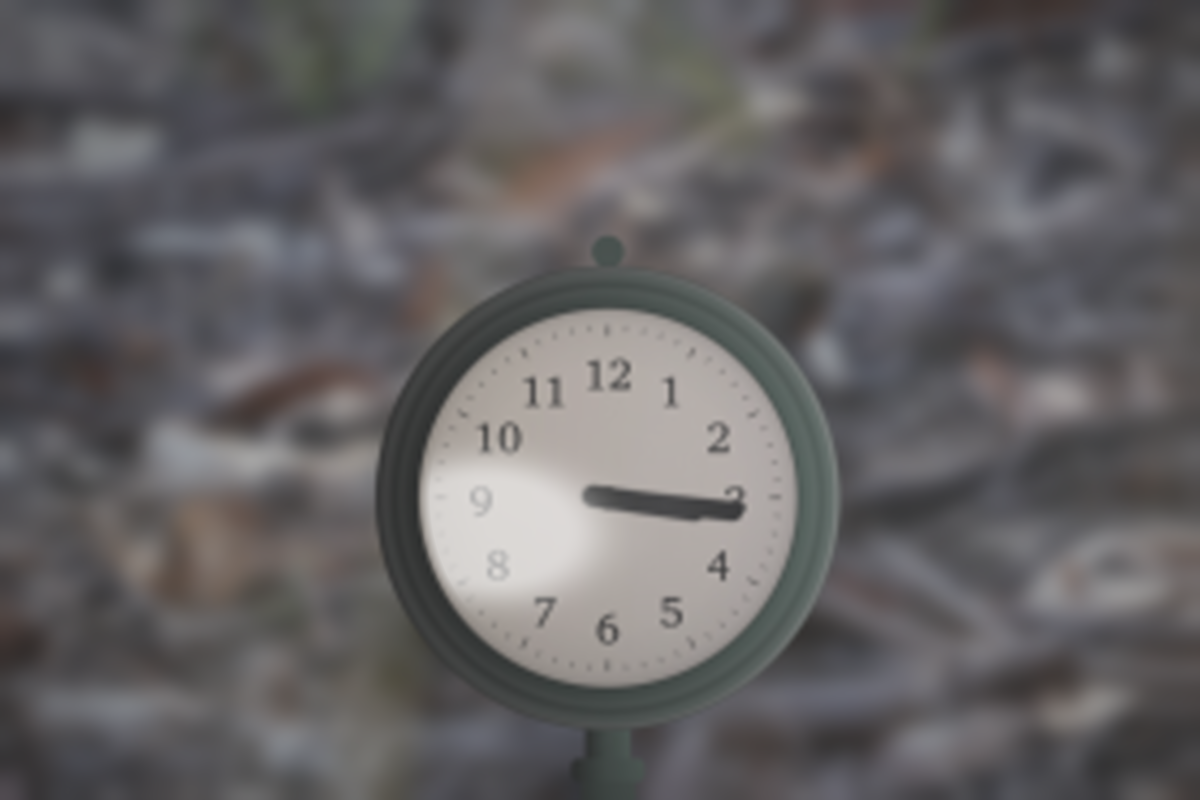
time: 3:16
